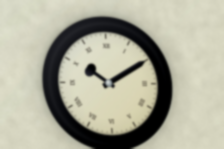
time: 10:10
